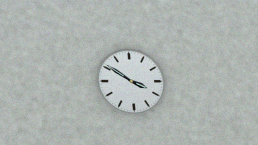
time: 3:51
